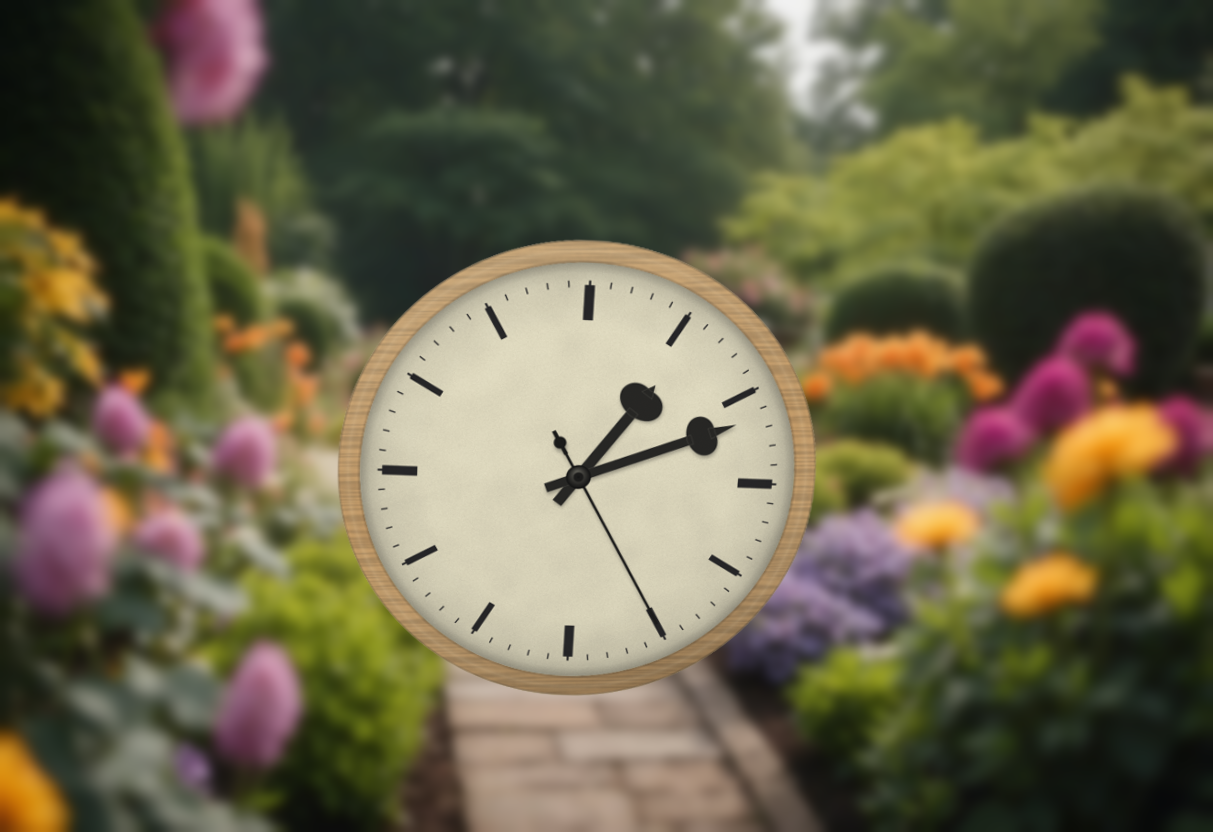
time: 1:11:25
